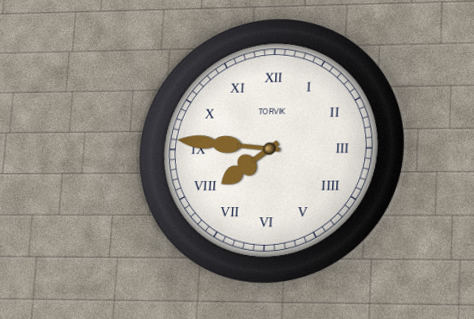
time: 7:46
